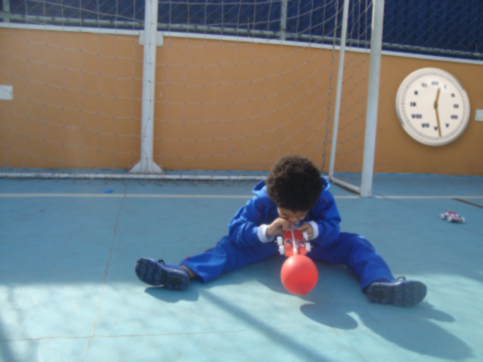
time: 12:29
